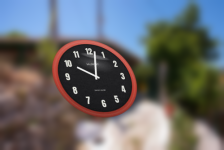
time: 10:02
